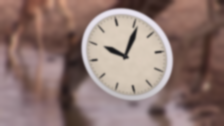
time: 10:06
